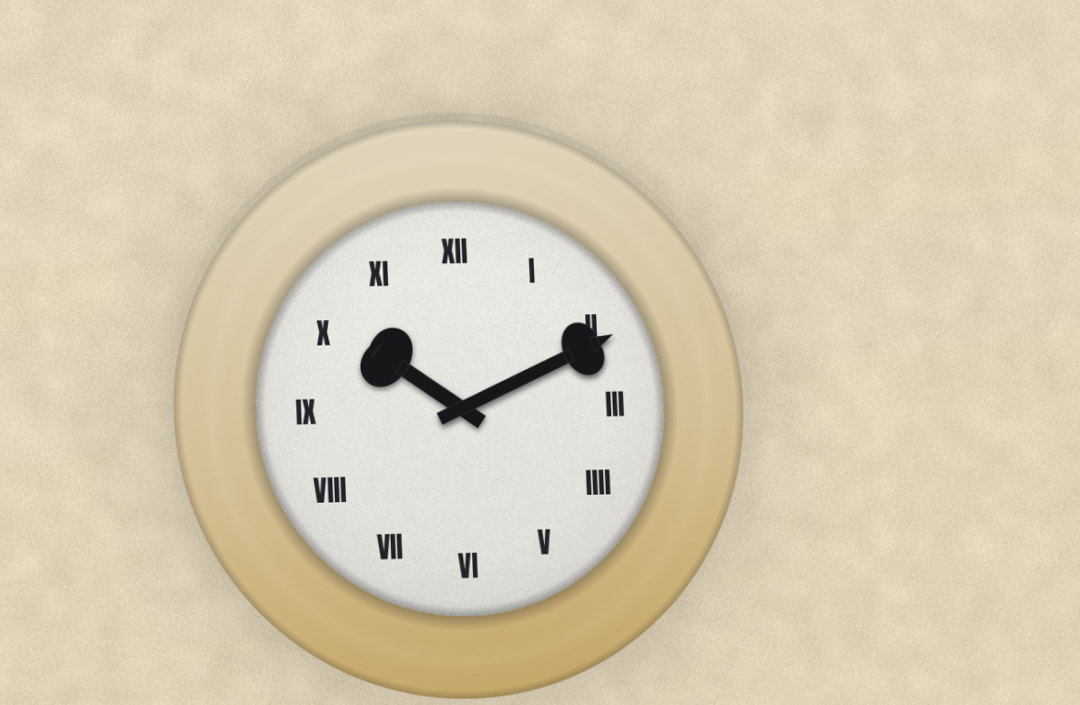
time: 10:11
